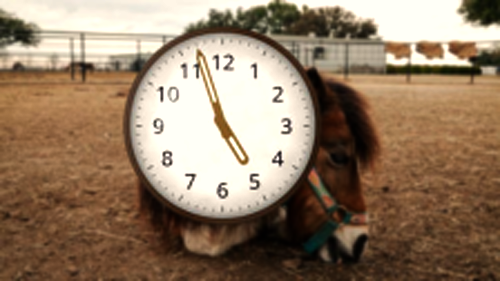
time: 4:57
